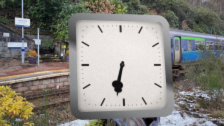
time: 6:32
